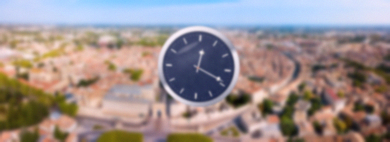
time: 12:19
